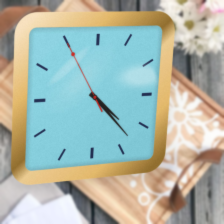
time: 4:22:55
